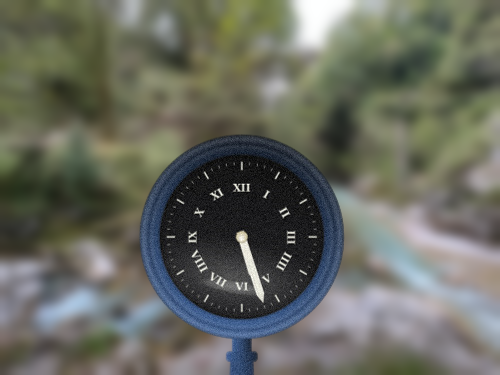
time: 5:27
